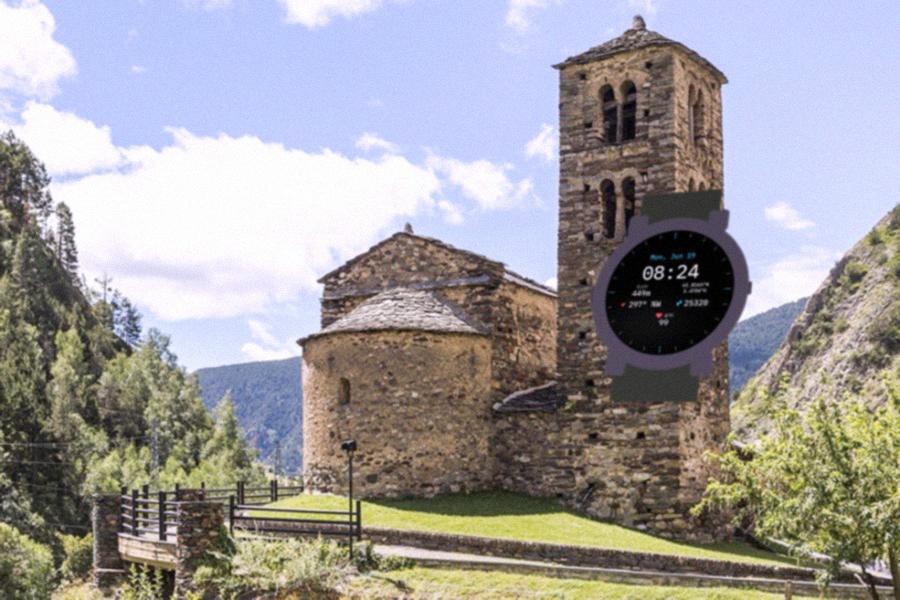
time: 8:24
